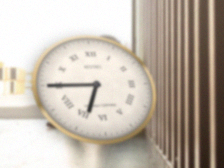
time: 6:45
